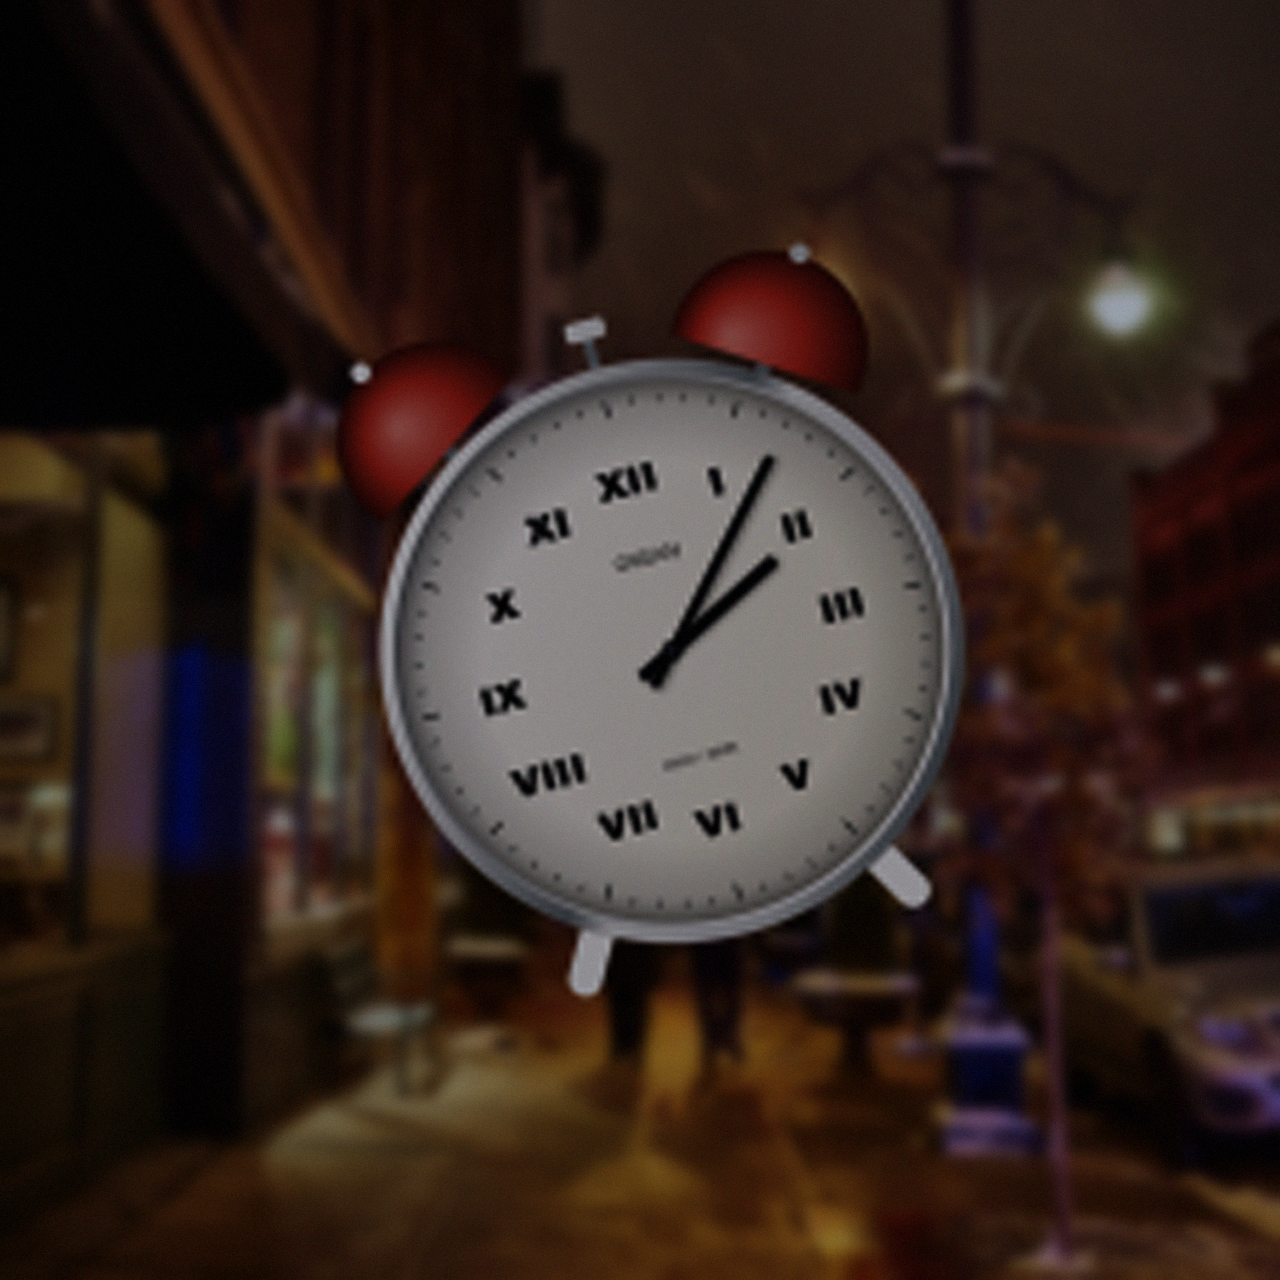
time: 2:07
